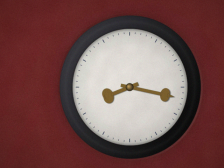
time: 8:17
